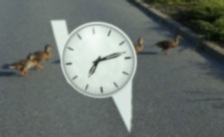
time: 7:13
